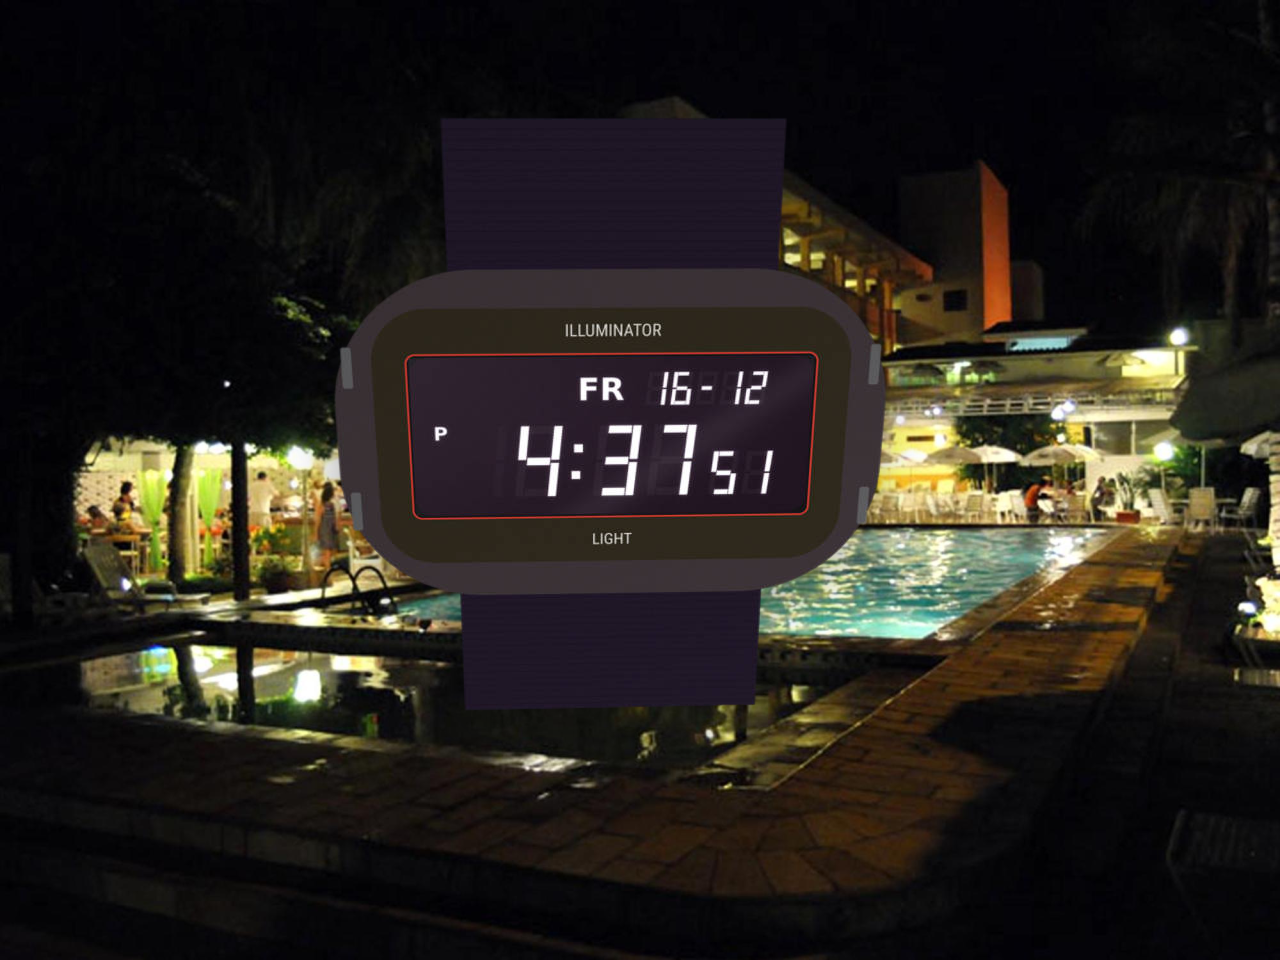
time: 4:37:51
